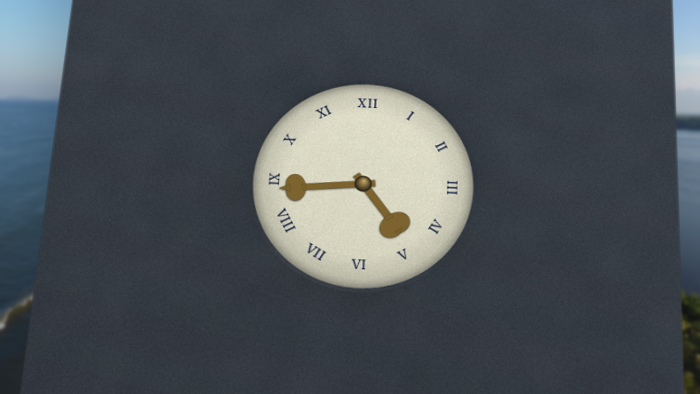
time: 4:44
